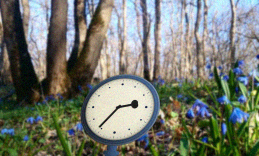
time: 2:36
